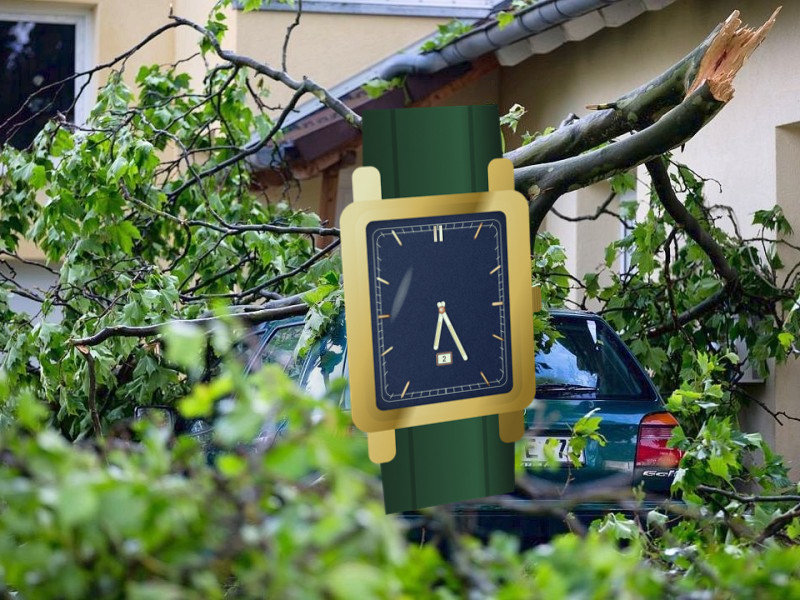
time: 6:26
